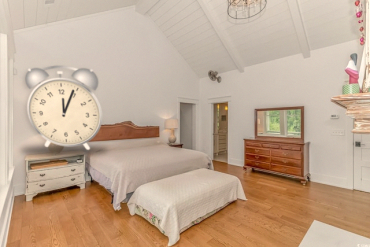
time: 12:04
